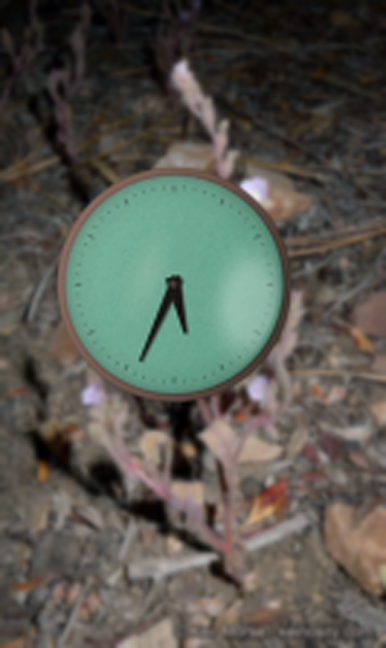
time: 5:34
